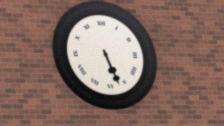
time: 5:27
